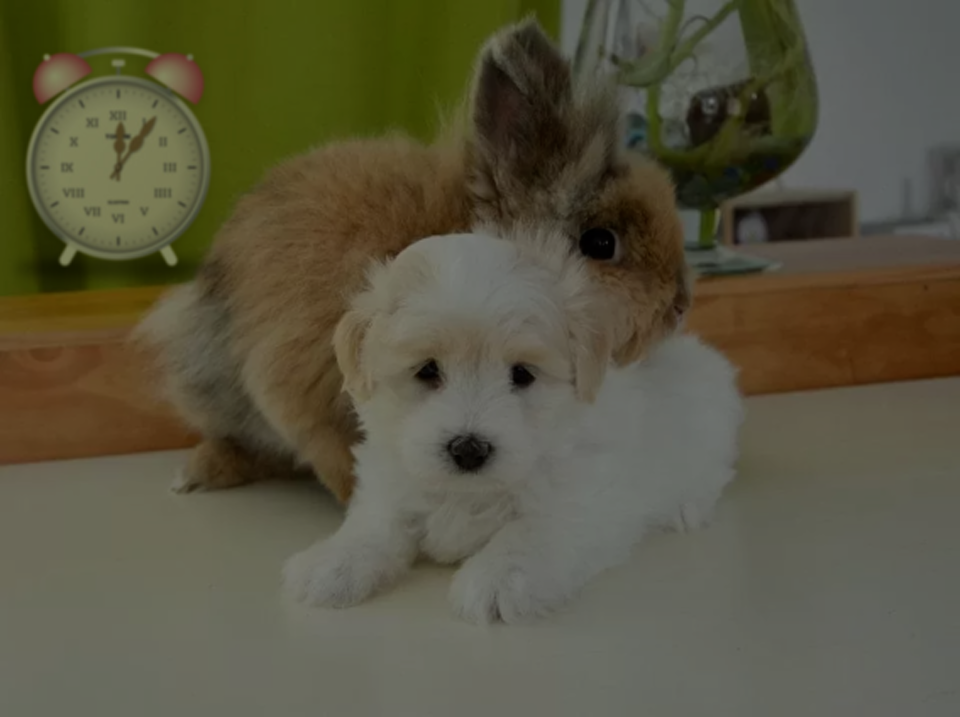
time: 12:06
